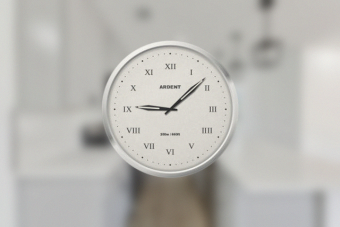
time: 9:08
